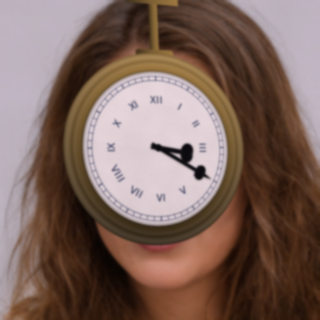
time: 3:20
